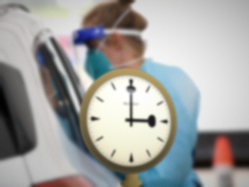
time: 3:00
